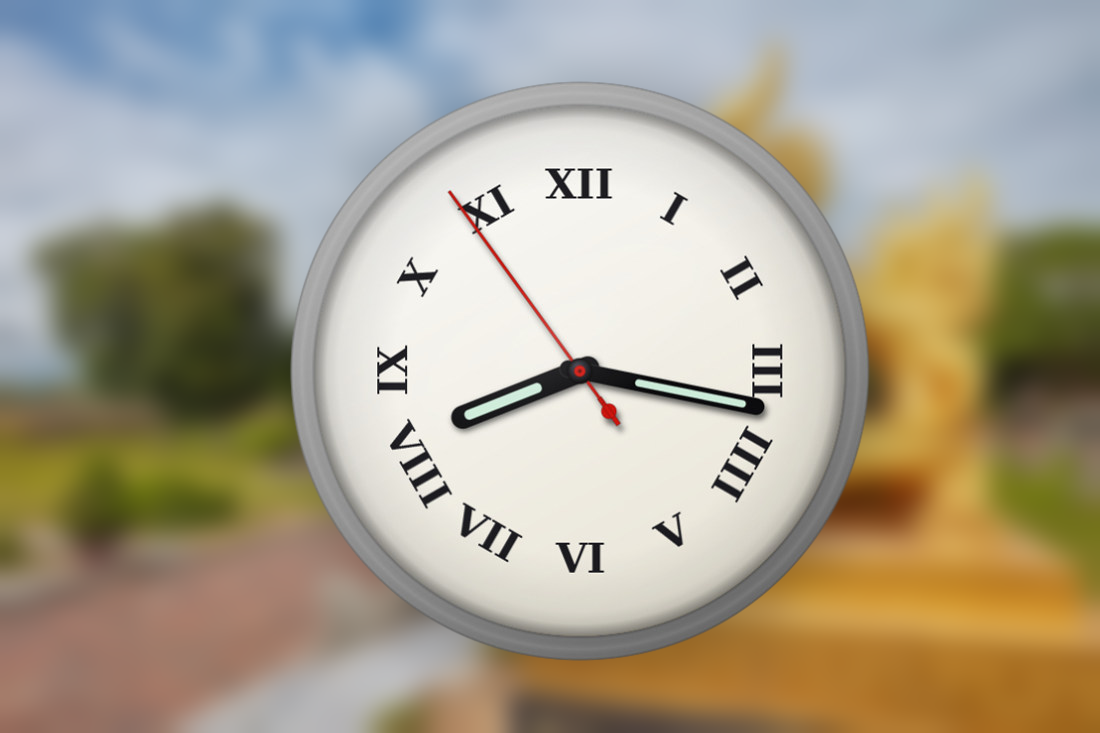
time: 8:16:54
